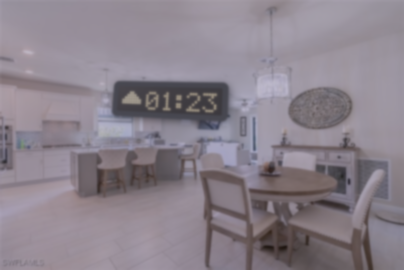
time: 1:23
